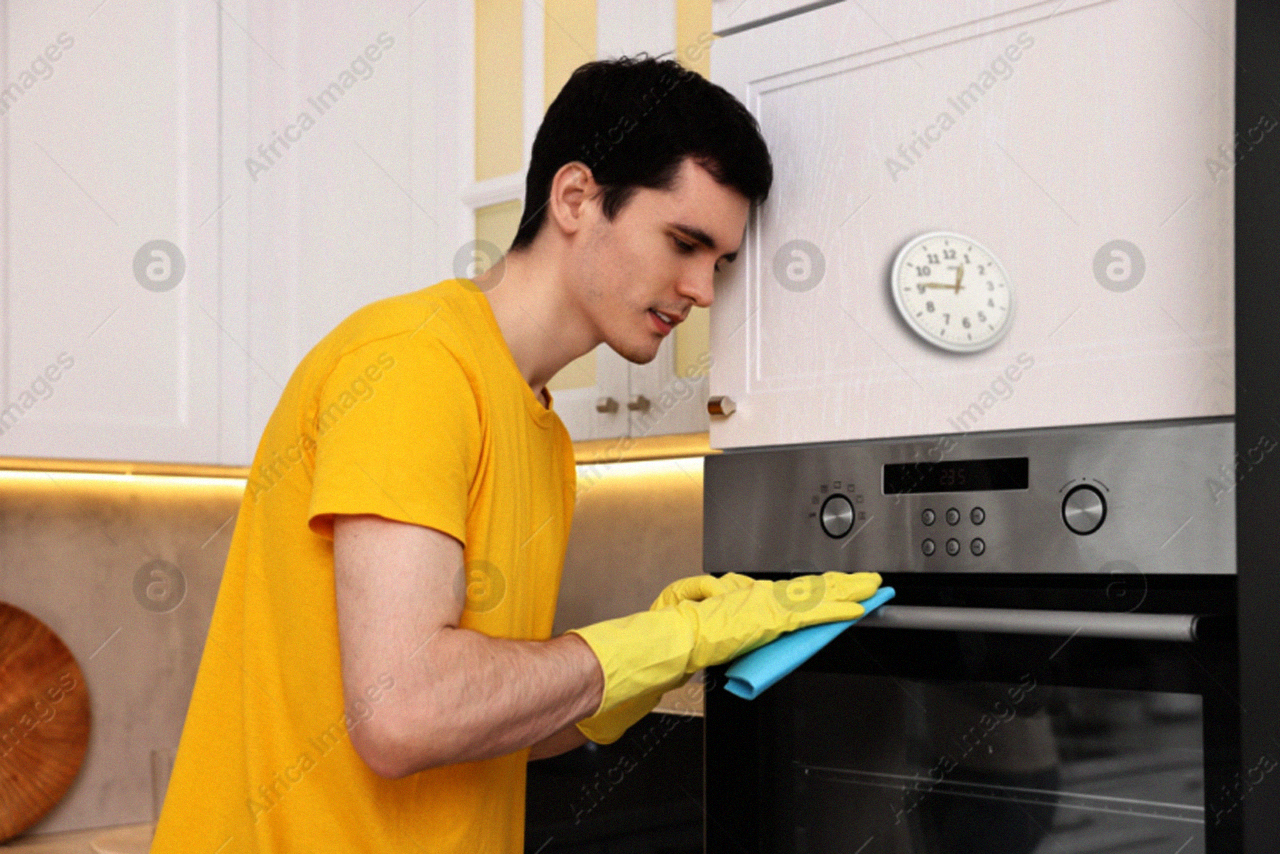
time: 12:46
